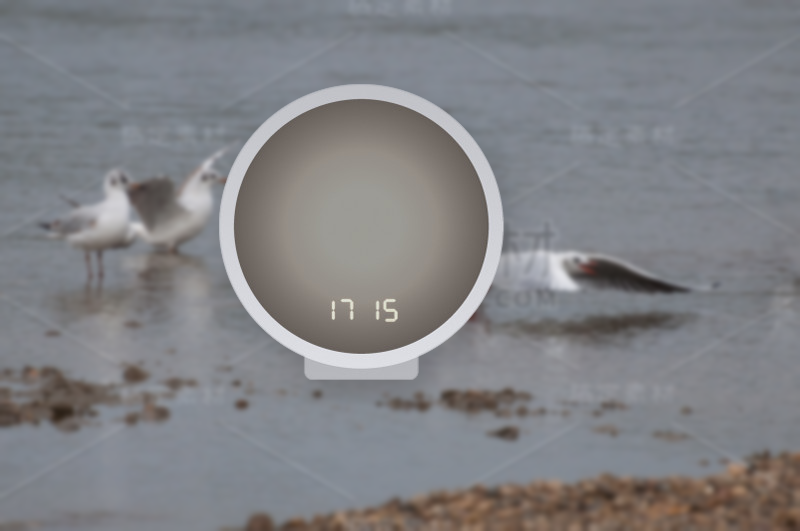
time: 17:15
